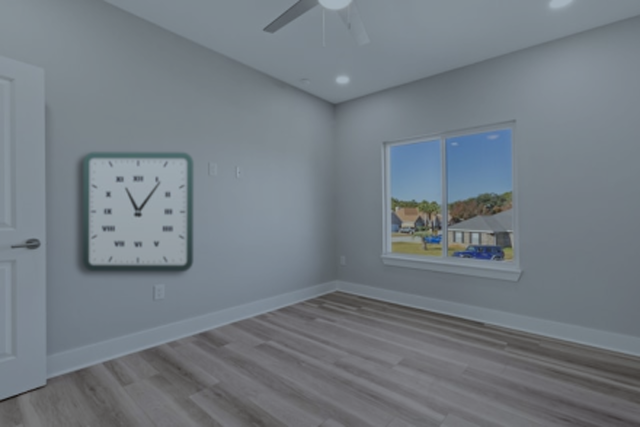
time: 11:06
